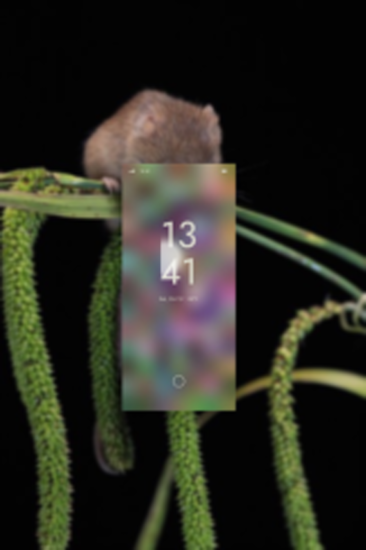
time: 13:41
